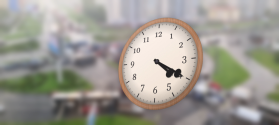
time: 4:20
